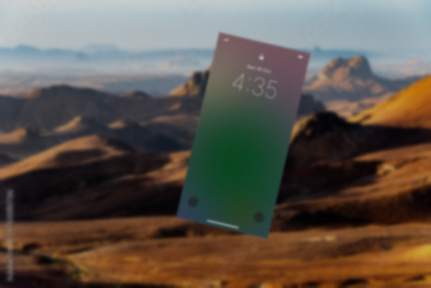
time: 4:35
